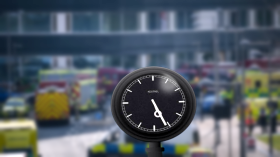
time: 5:26
